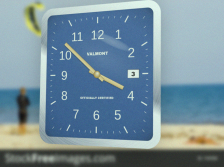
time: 3:52
